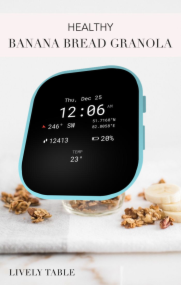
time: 12:06
